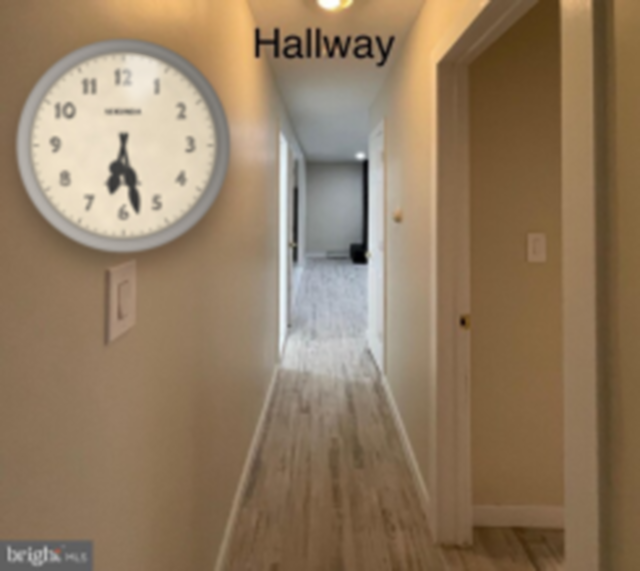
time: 6:28
